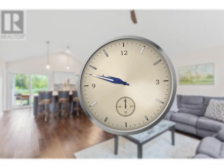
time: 9:48
